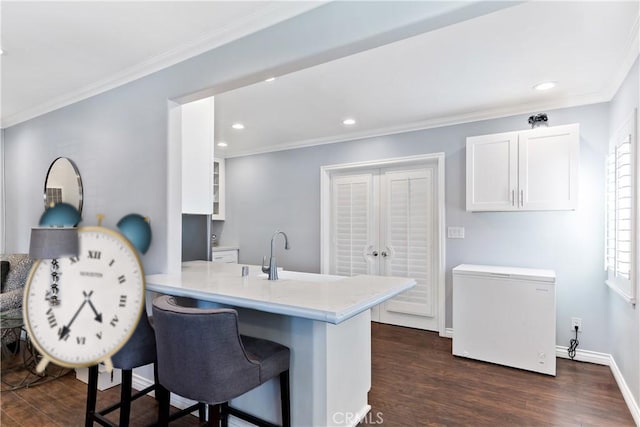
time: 4:35
